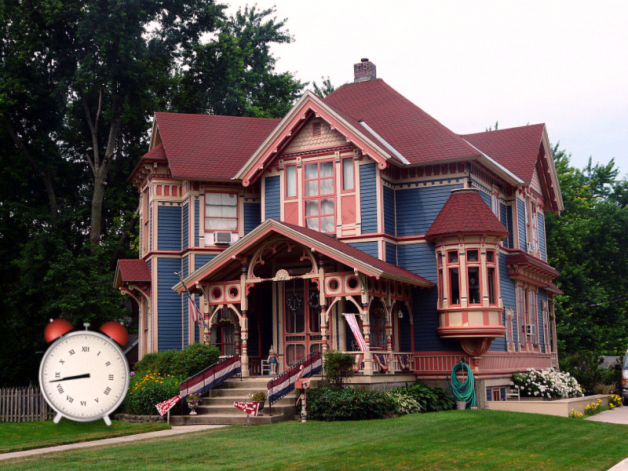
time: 8:43
